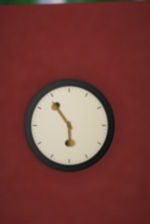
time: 5:54
